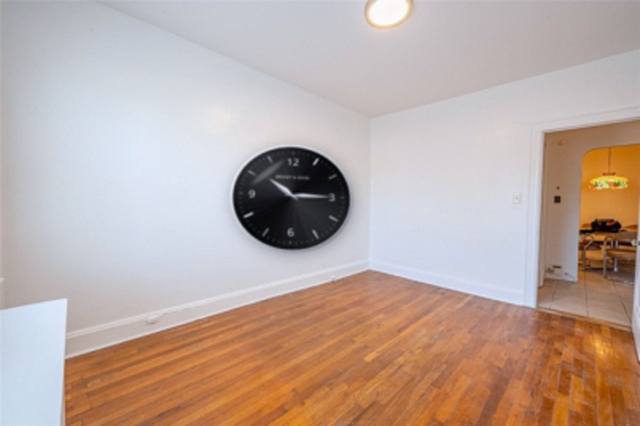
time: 10:15
